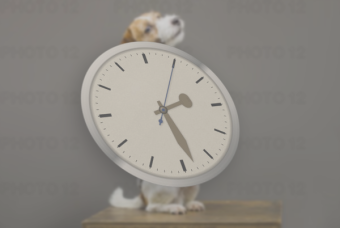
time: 2:28:05
